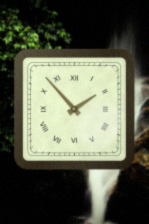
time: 1:53
